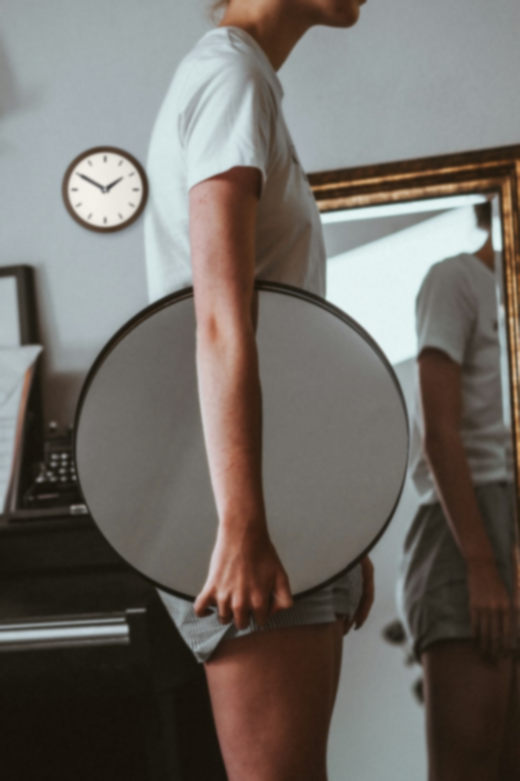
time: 1:50
